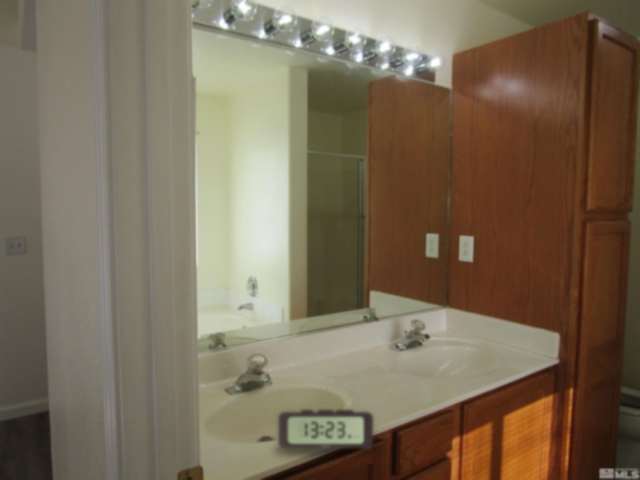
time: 13:23
